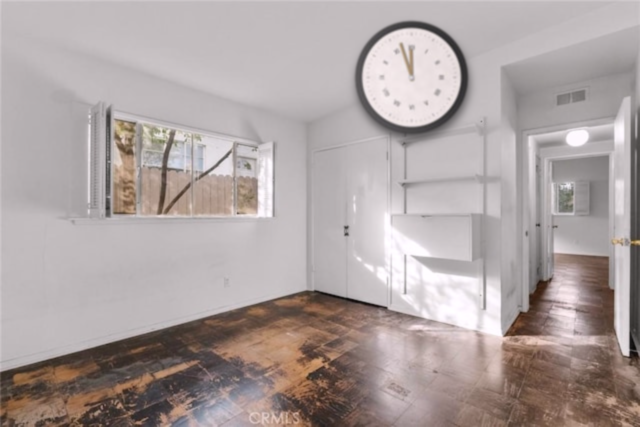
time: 11:57
